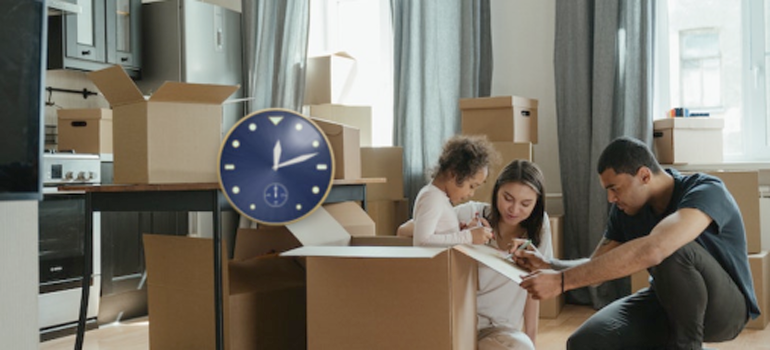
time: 12:12
